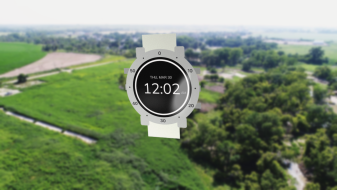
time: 12:02
